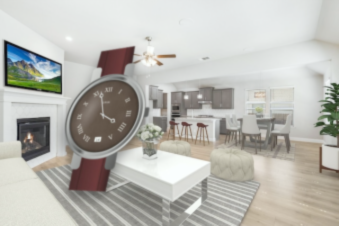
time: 3:57
